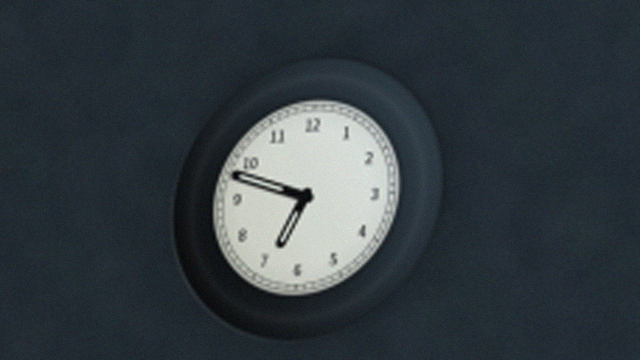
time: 6:48
